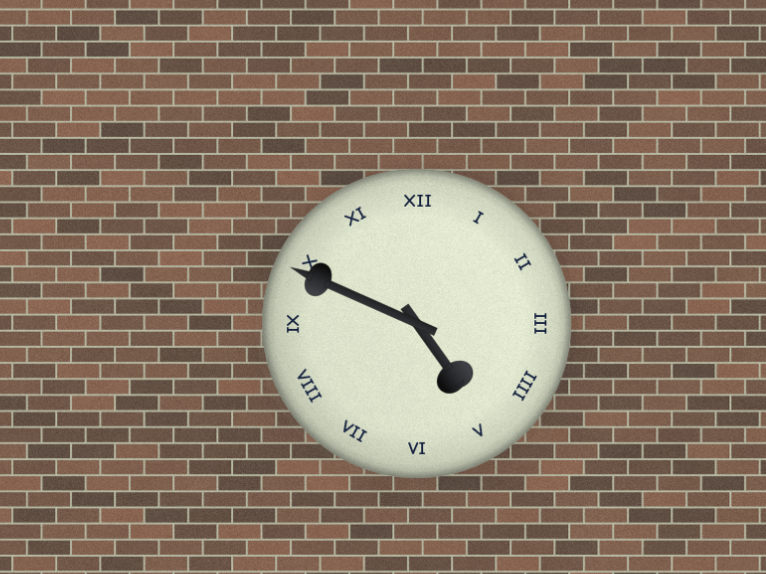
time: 4:49
